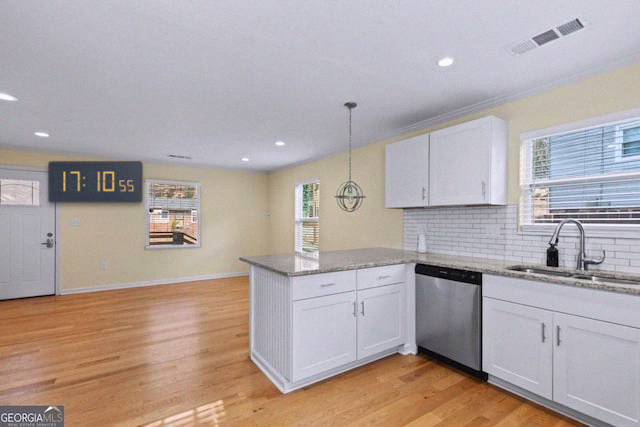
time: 17:10:55
